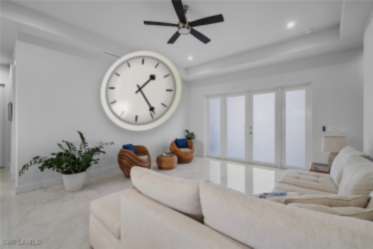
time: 1:24
